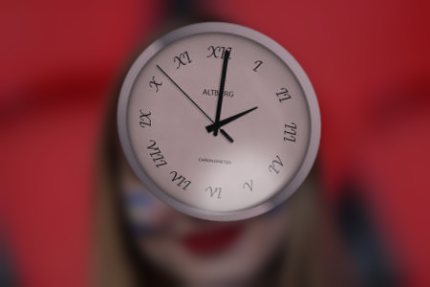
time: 2:00:52
